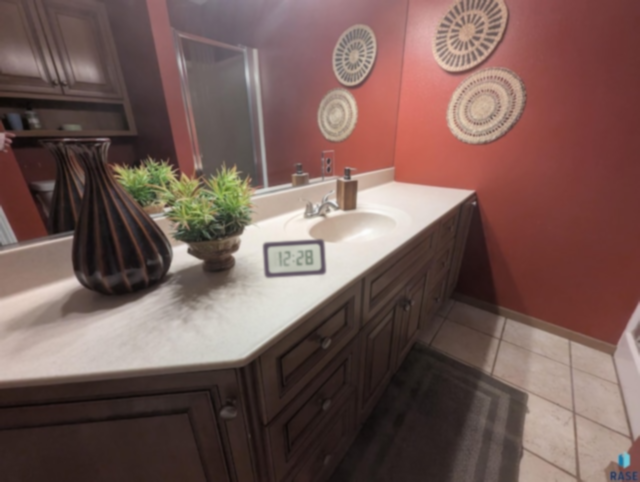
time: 12:28
